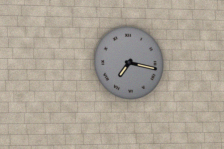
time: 7:17
